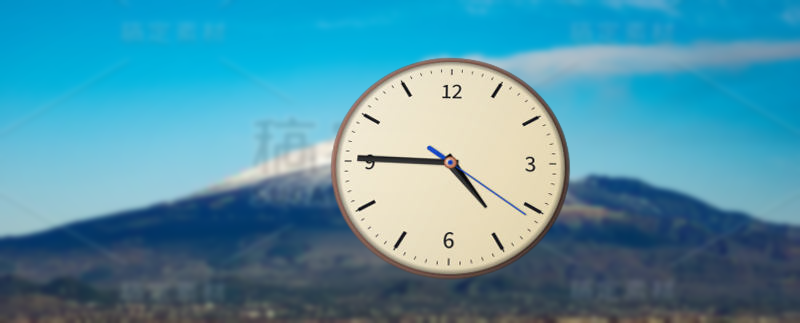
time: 4:45:21
